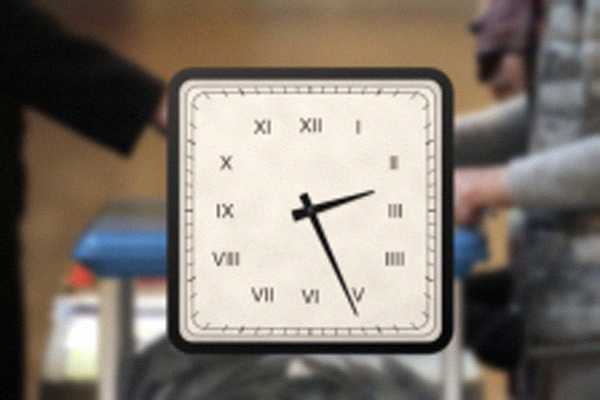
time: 2:26
